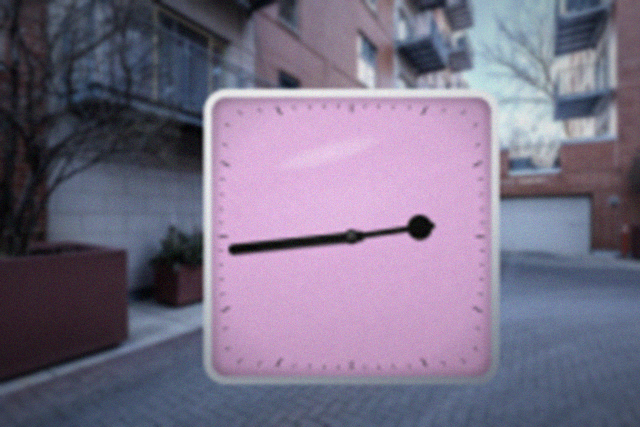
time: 2:44
